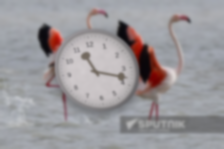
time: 11:18
